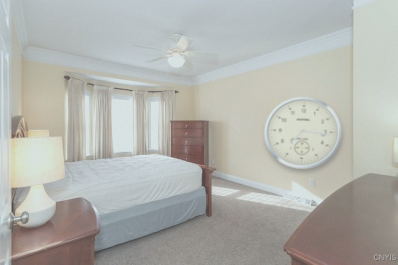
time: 7:16
